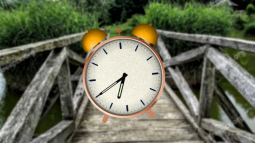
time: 6:40
